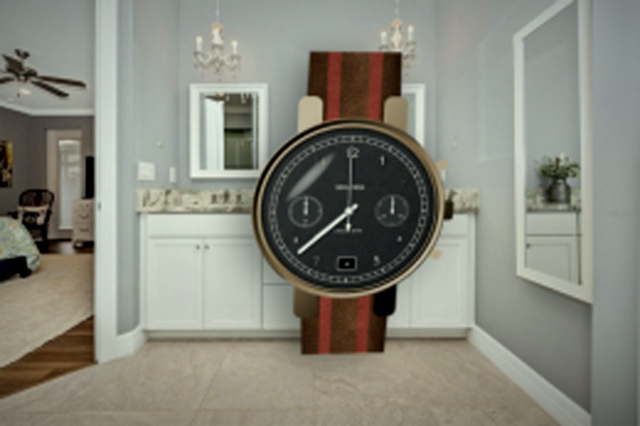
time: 7:38
